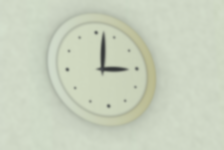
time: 3:02
